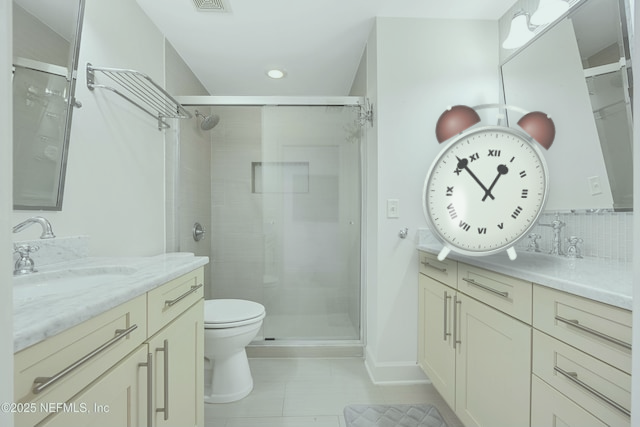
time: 12:52
